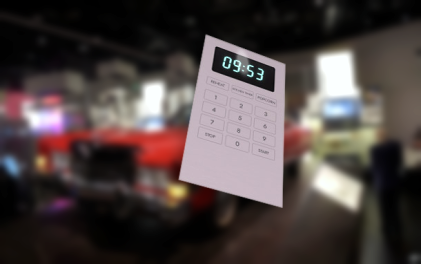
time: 9:53
